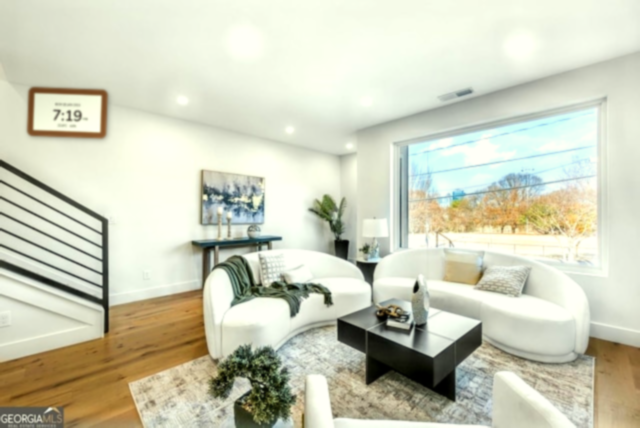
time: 7:19
